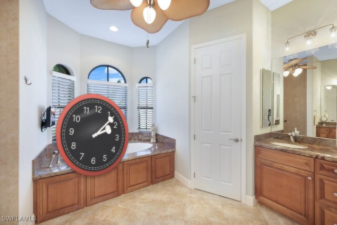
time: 2:07
